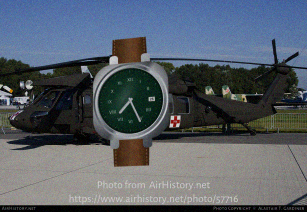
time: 7:26
